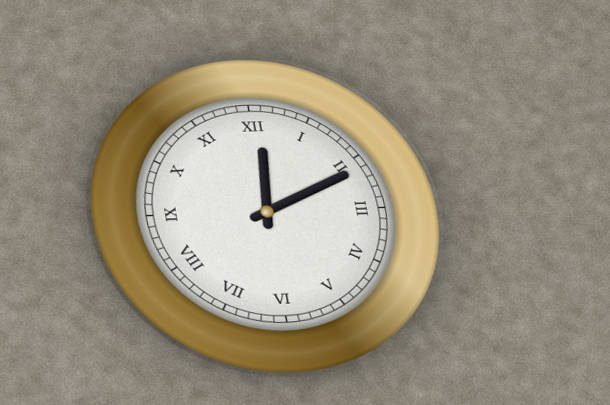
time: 12:11
